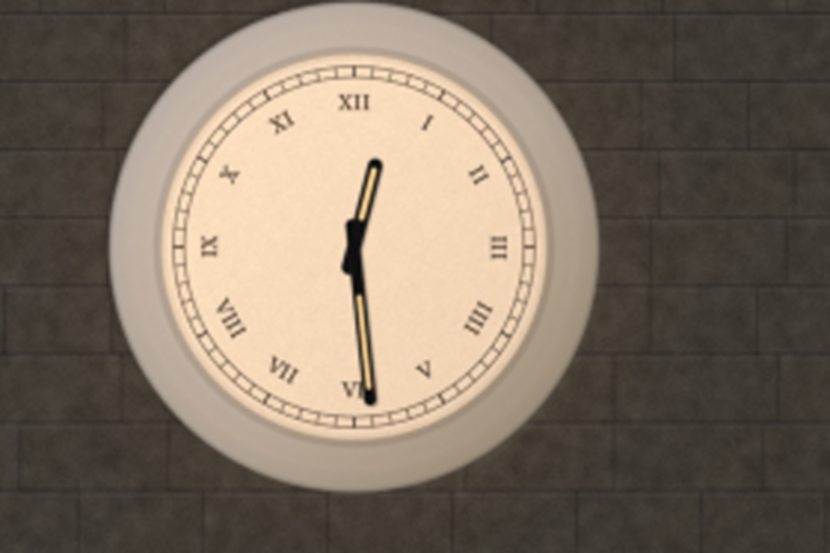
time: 12:29
